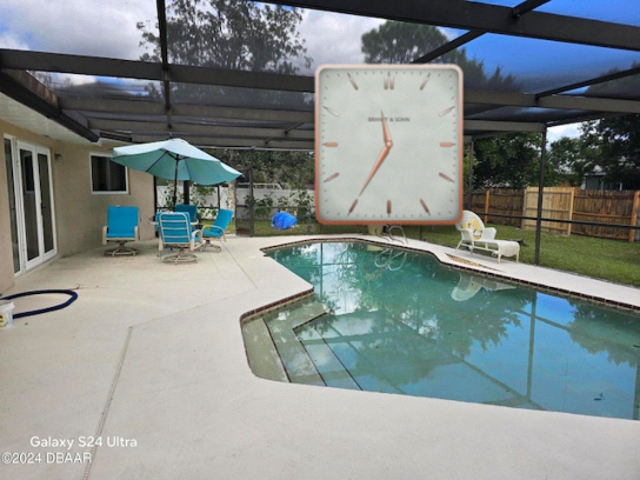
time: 11:35
